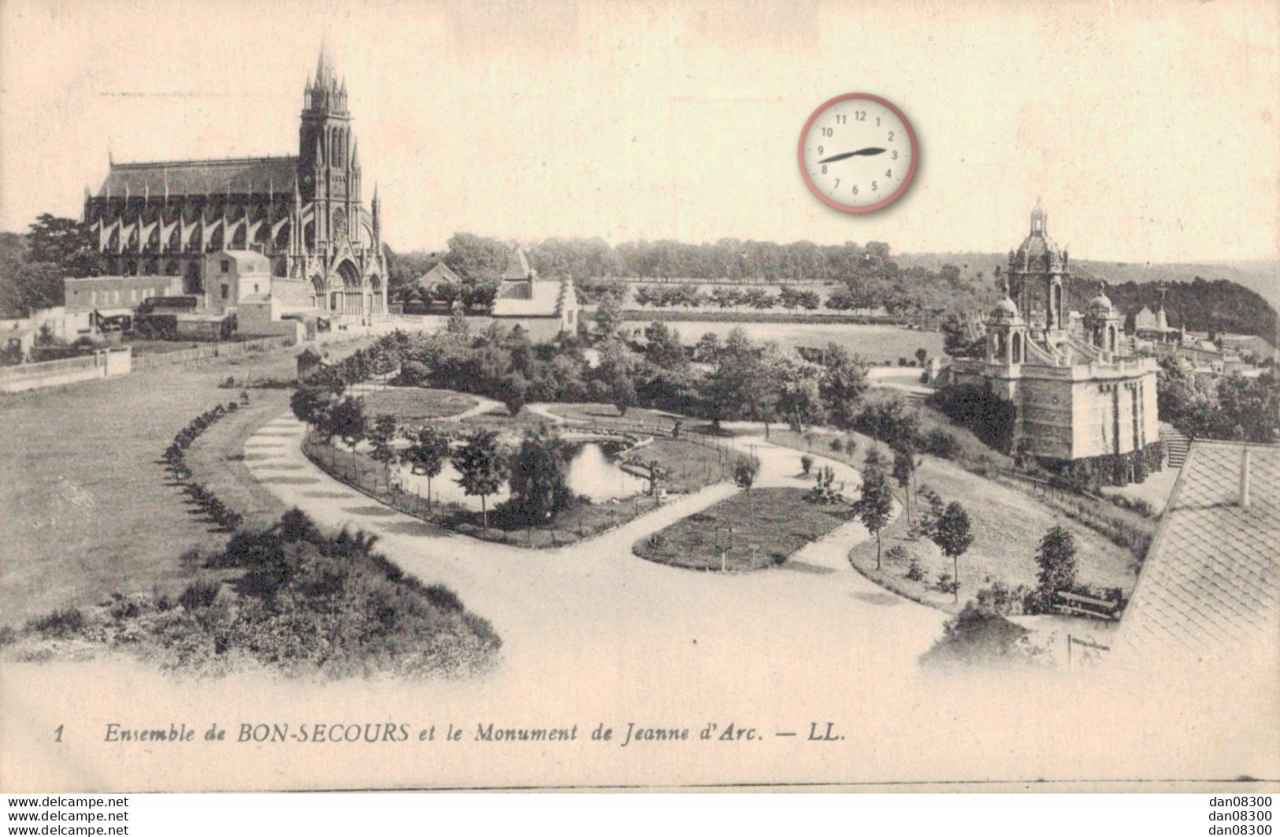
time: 2:42
